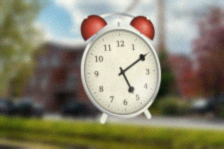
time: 5:10
